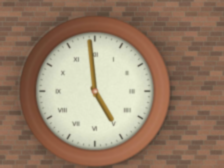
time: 4:59
